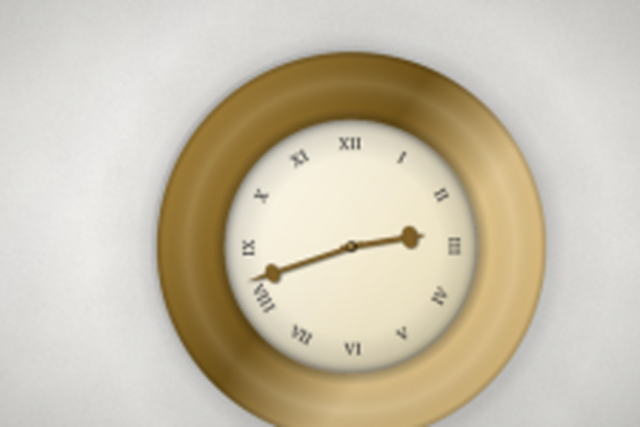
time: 2:42
